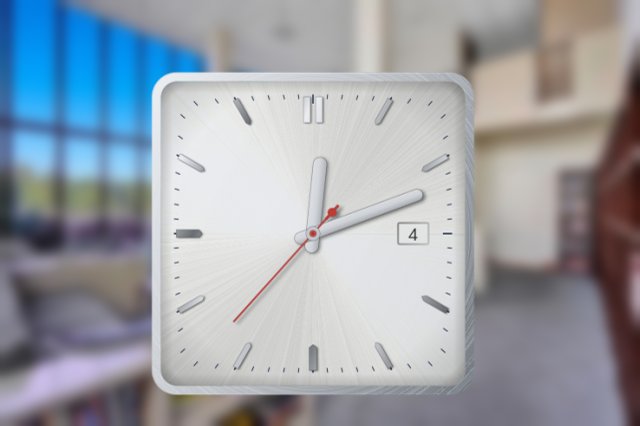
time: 12:11:37
